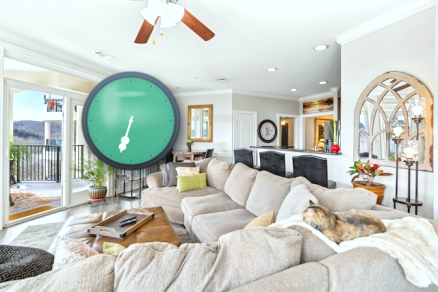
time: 6:33
